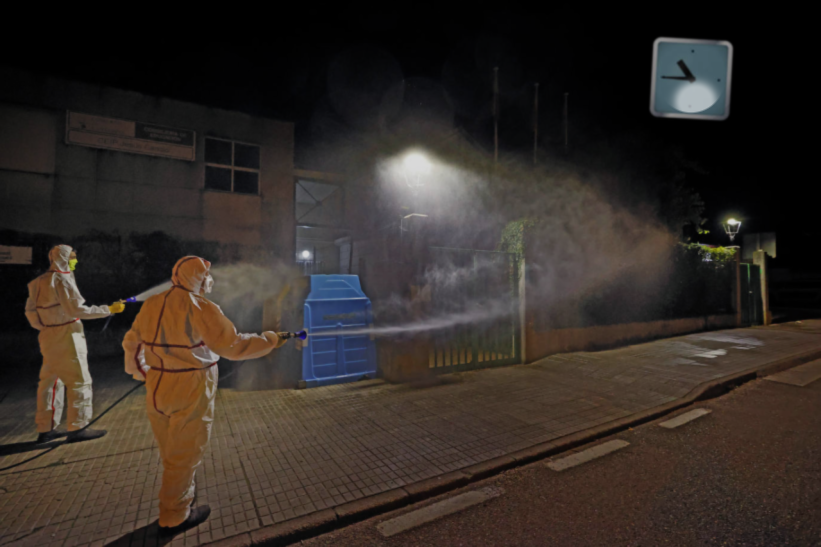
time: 10:45
